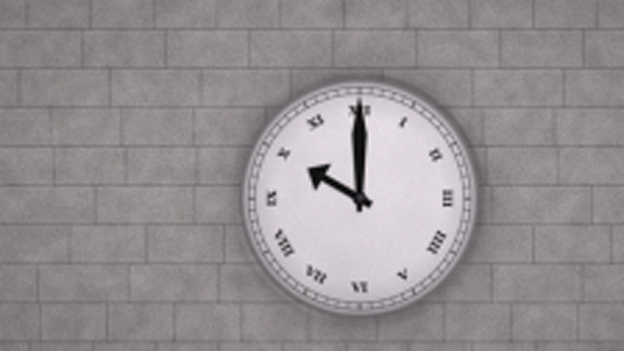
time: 10:00
